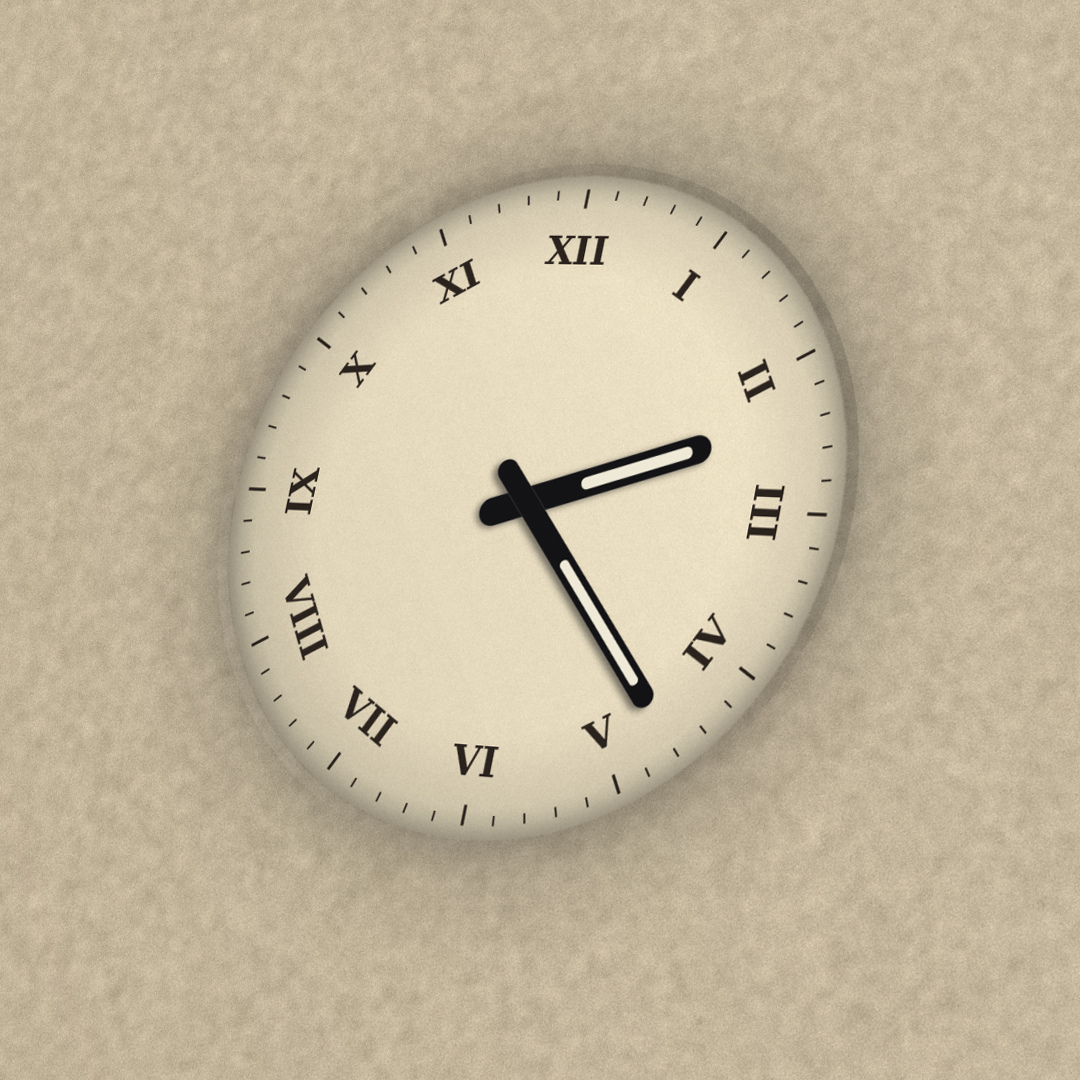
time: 2:23
